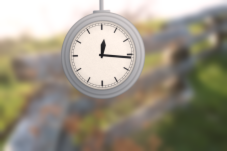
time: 12:16
